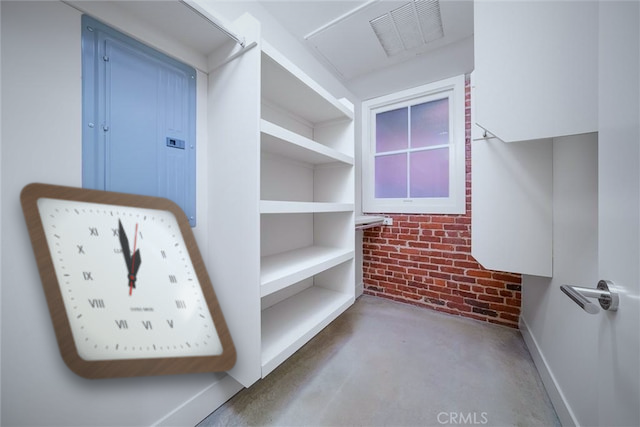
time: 1:01:04
